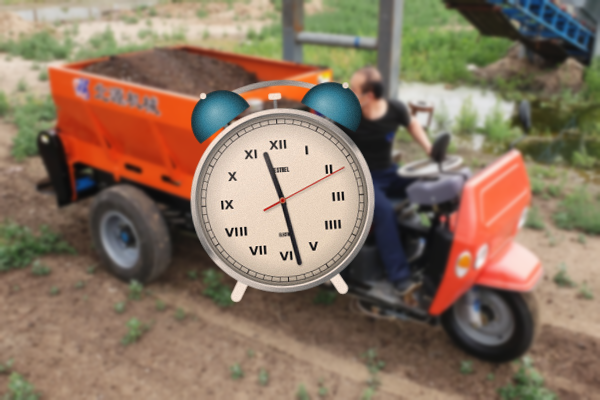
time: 11:28:11
